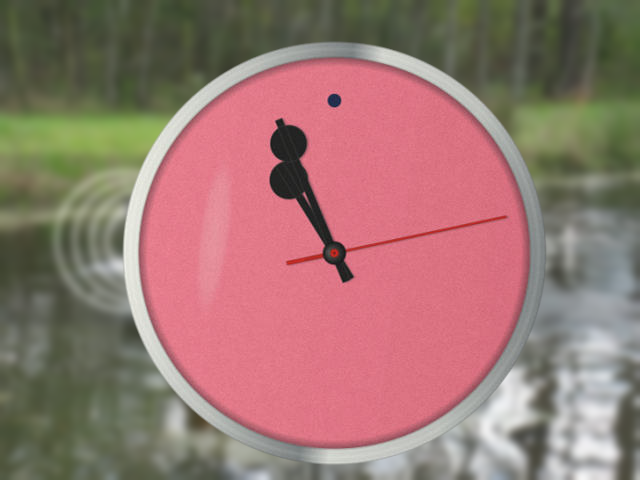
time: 10:56:13
